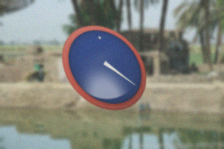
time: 4:22
